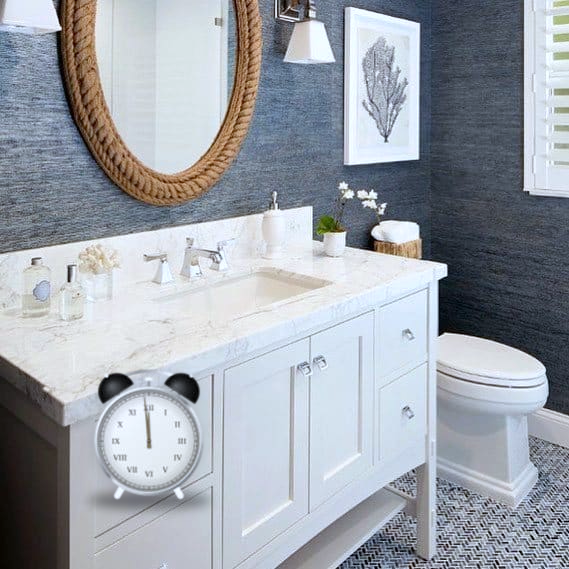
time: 11:59
